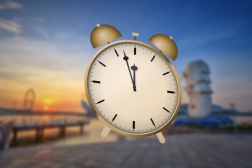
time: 11:57
